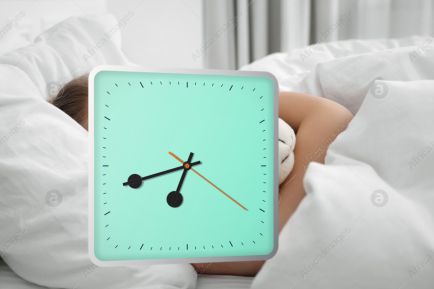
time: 6:42:21
